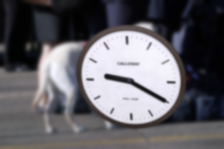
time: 9:20
